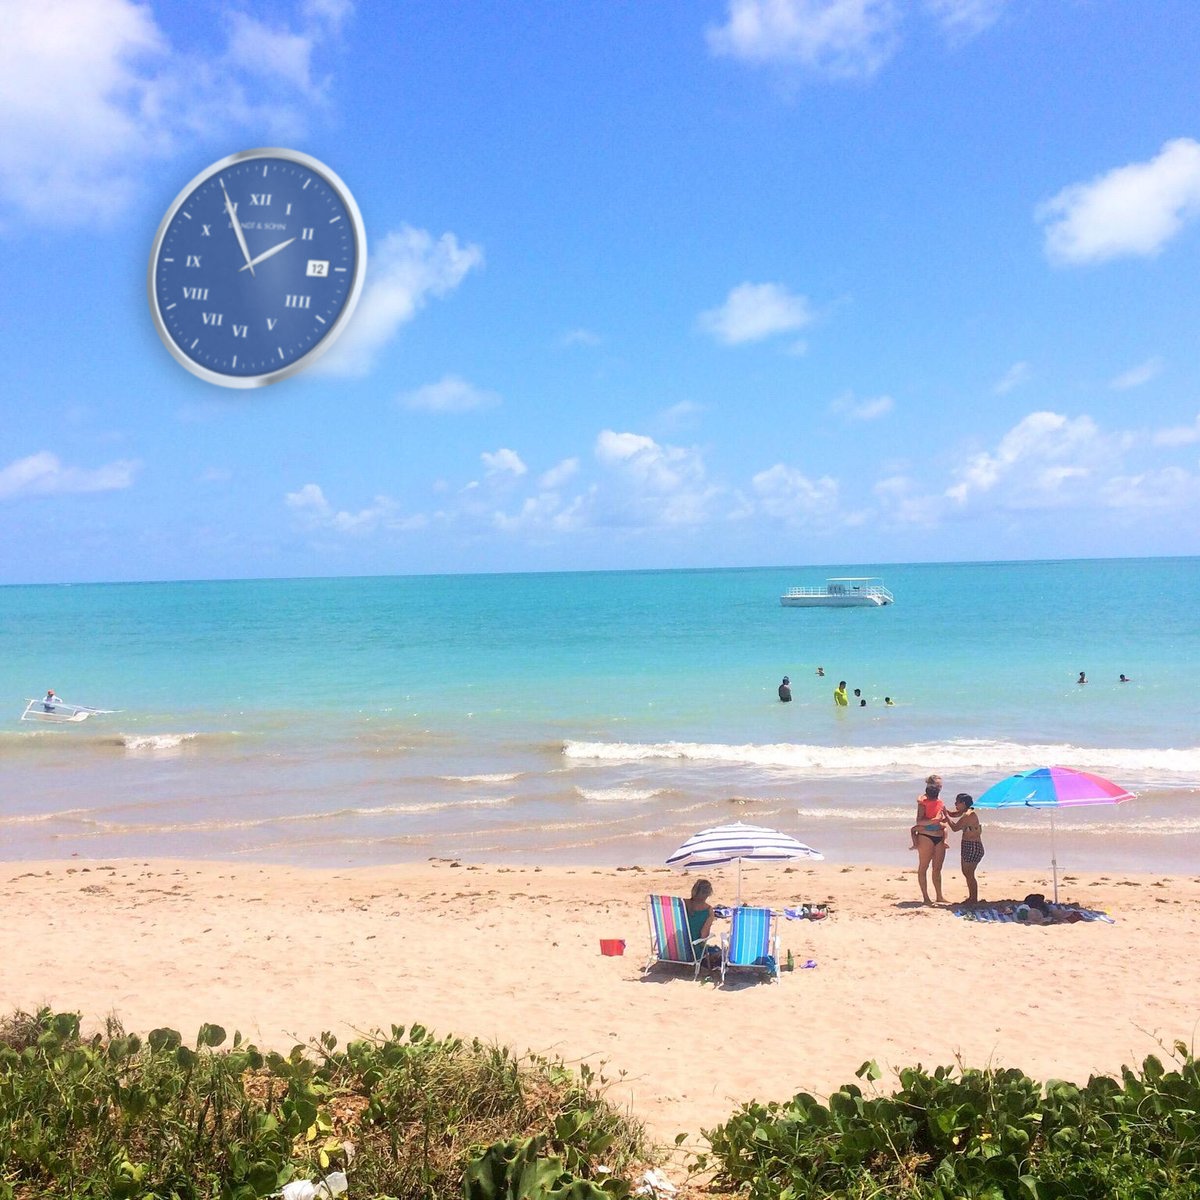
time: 1:55
